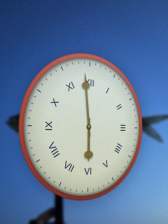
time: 5:59
